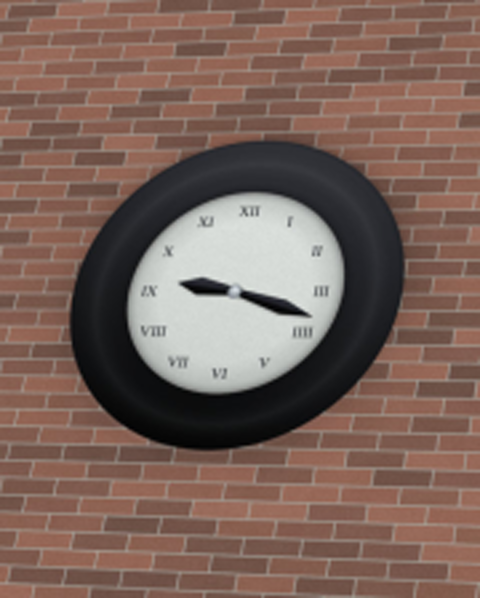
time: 9:18
